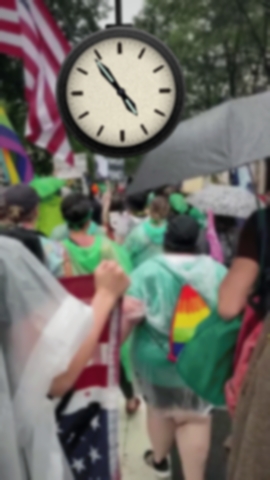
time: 4:54
